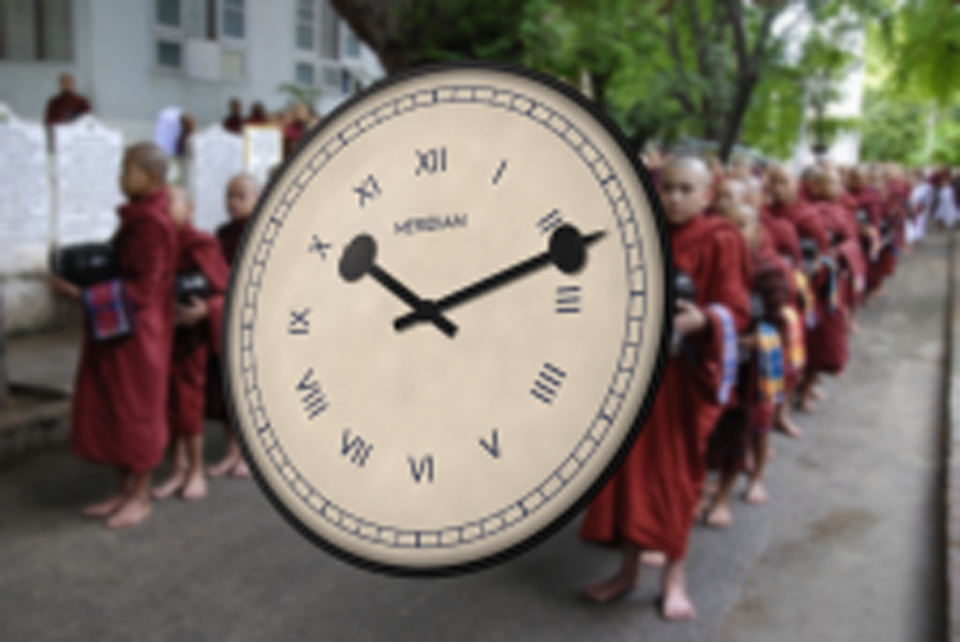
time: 10:12
